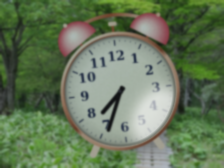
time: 7:34
